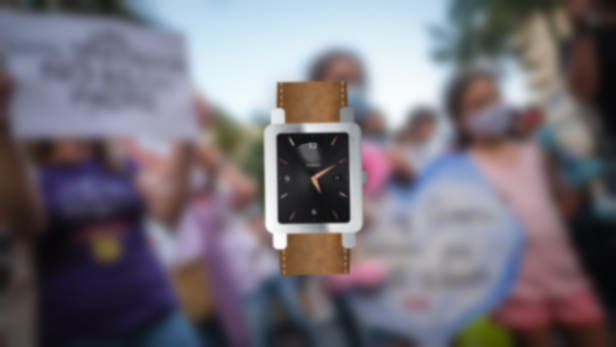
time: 5:10
